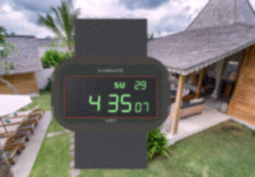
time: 4:35
